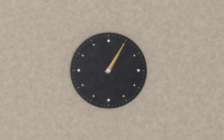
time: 1:05
